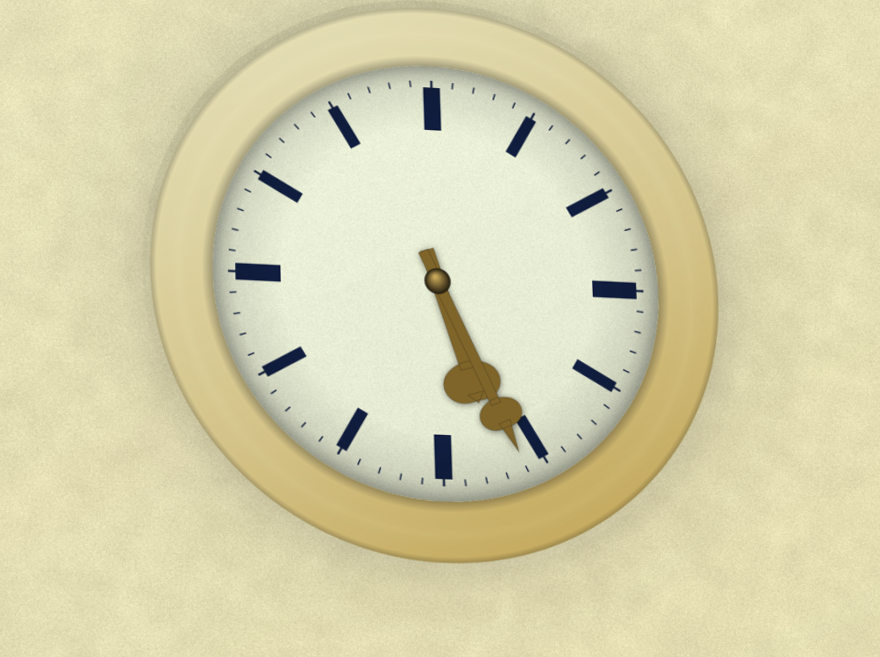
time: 5:26
